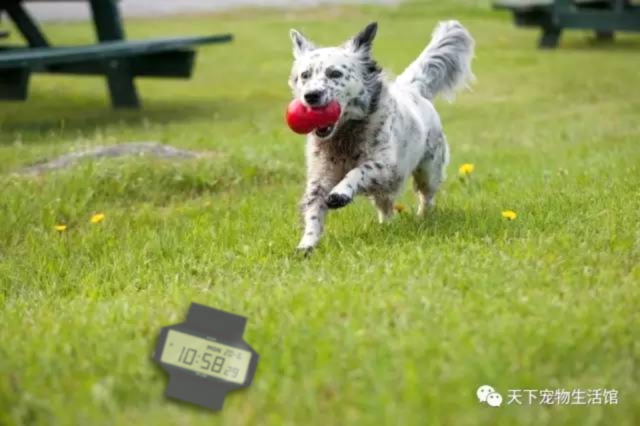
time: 10:58
